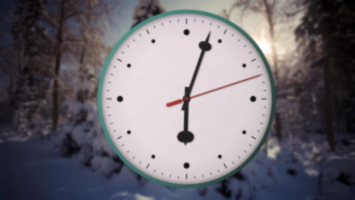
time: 6:03:12
